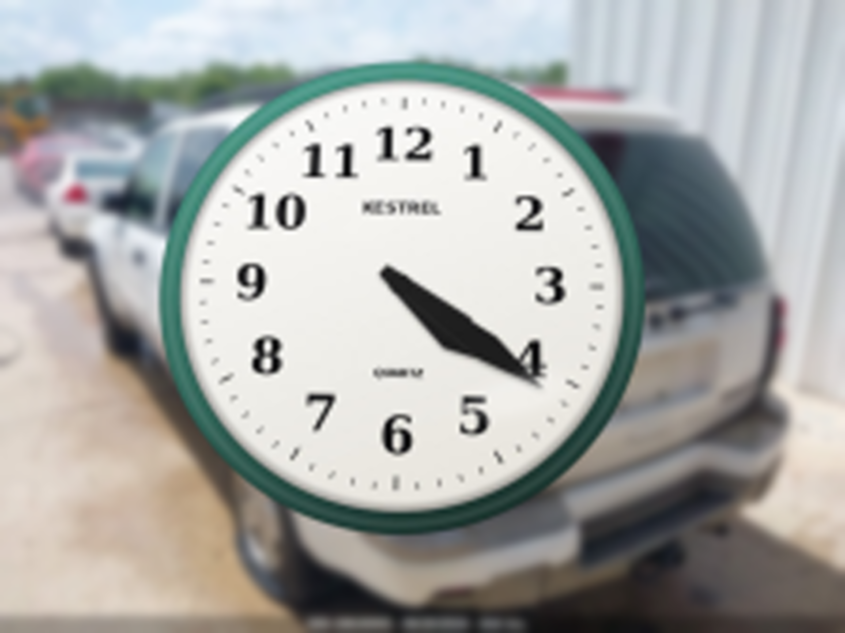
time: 4:21
